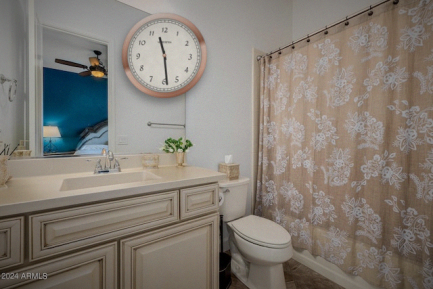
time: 11:29
